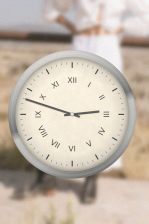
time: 2:48
